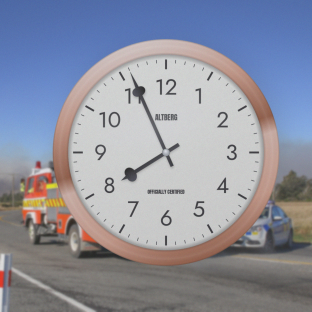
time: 7:56
